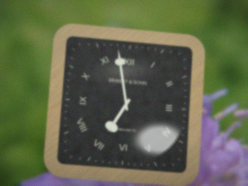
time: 6:58
